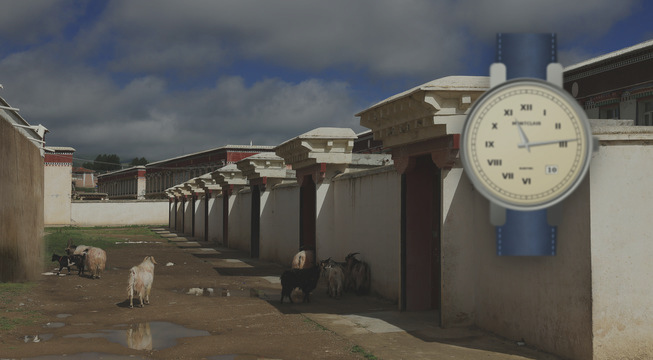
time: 11:14
